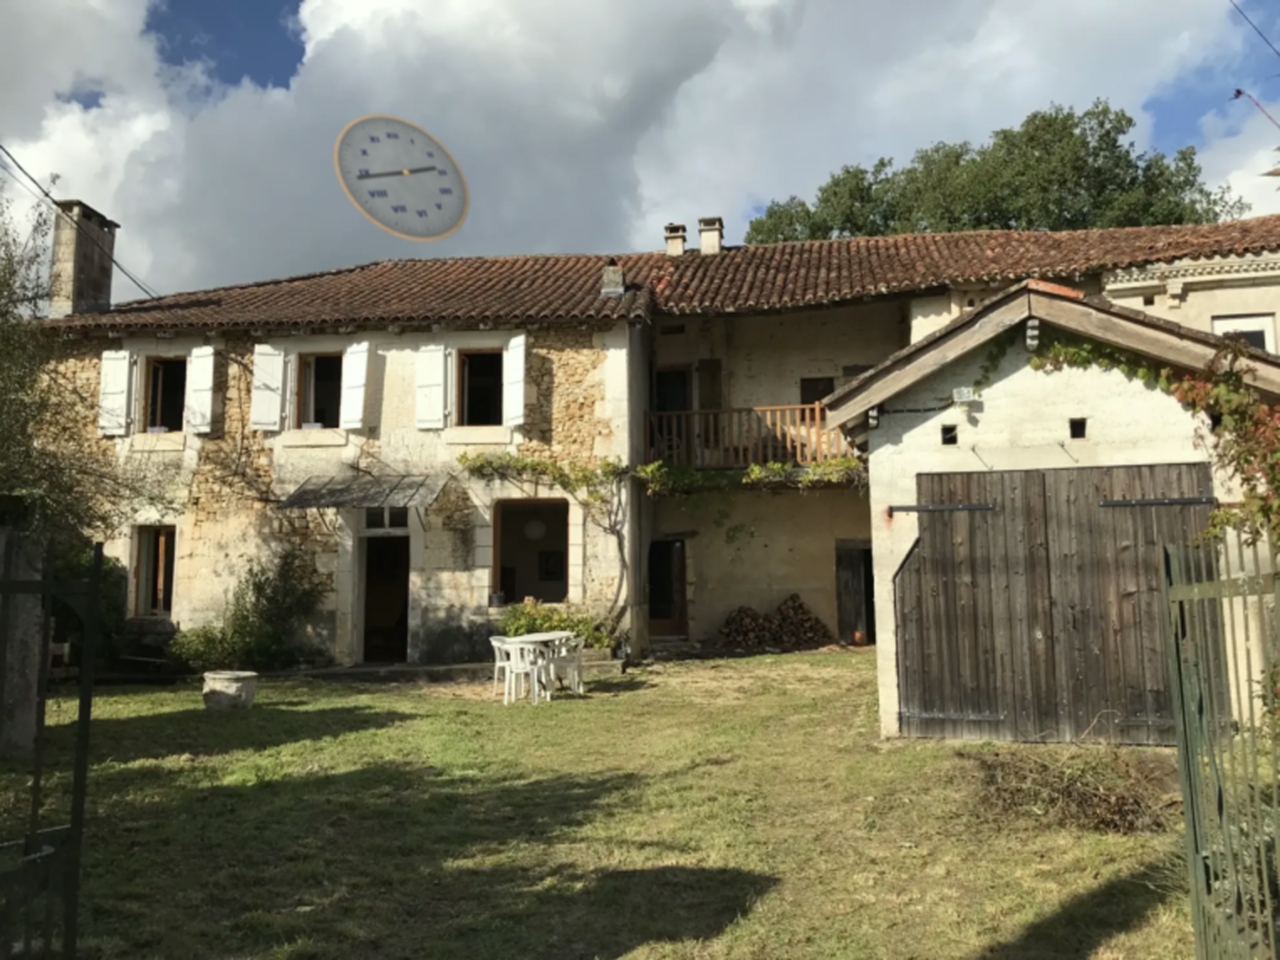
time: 2:44
